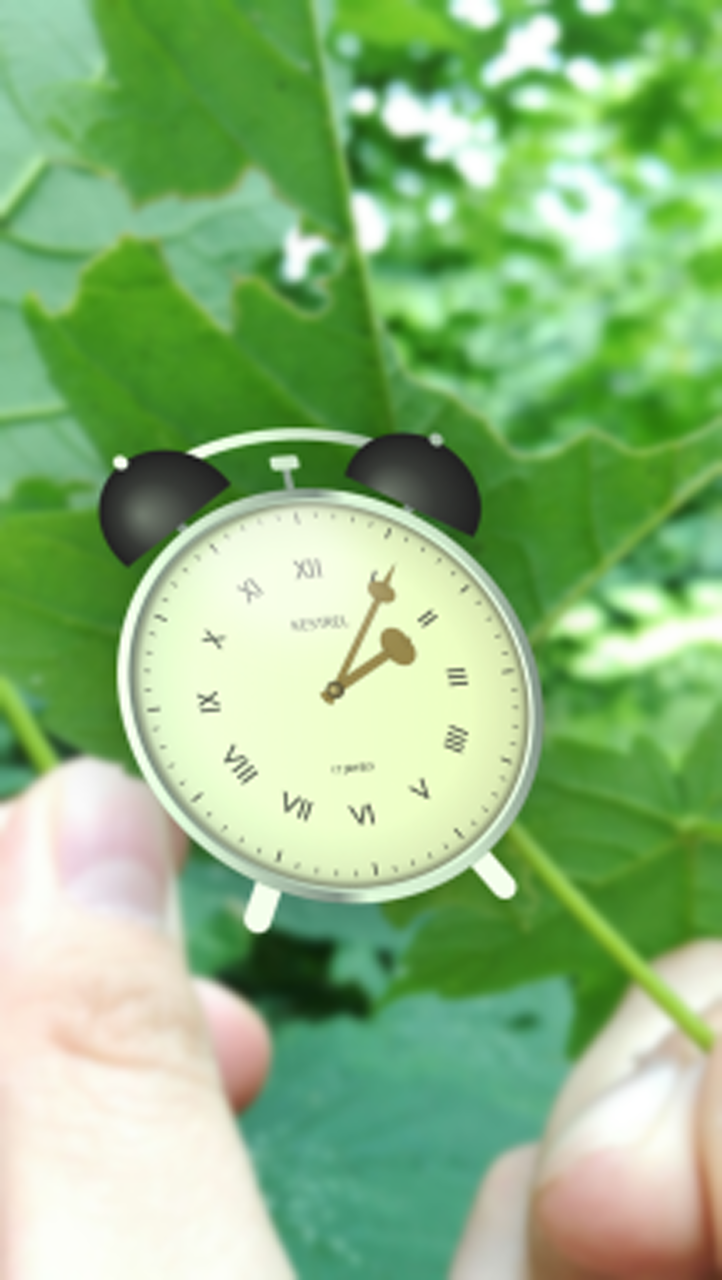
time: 2:06
